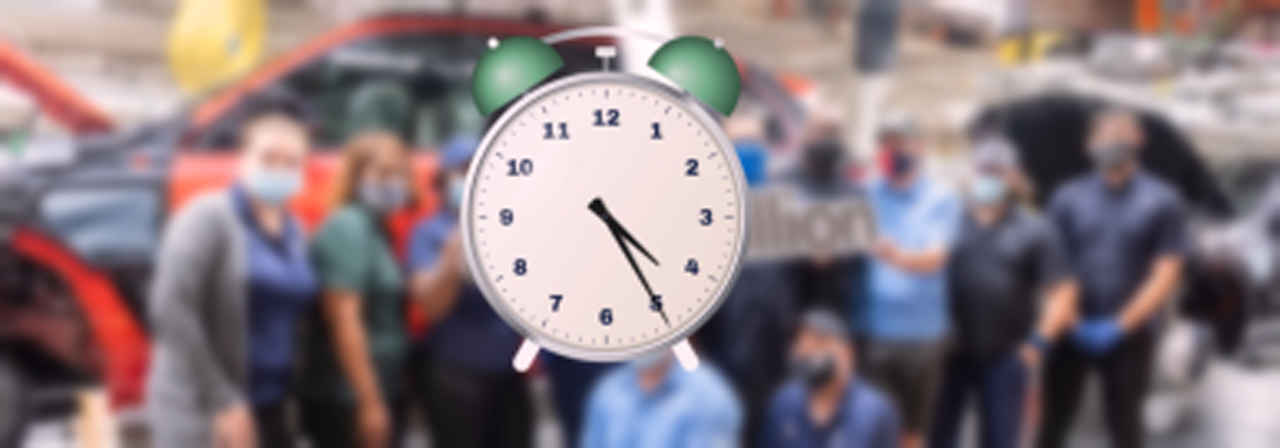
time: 4:25
